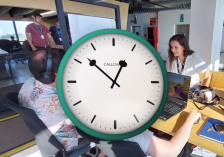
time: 12:52
